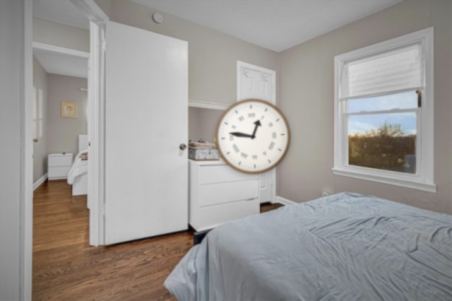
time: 12:47
